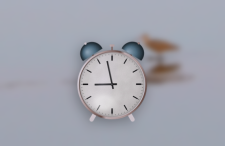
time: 8:58
